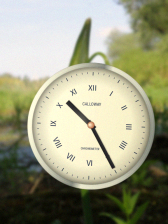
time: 10:25
